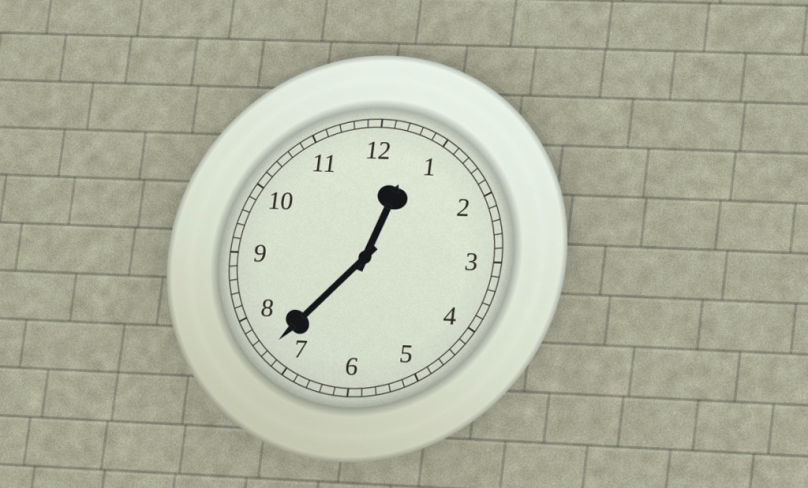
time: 12:37
